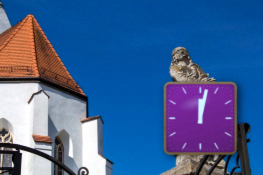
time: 12:02
